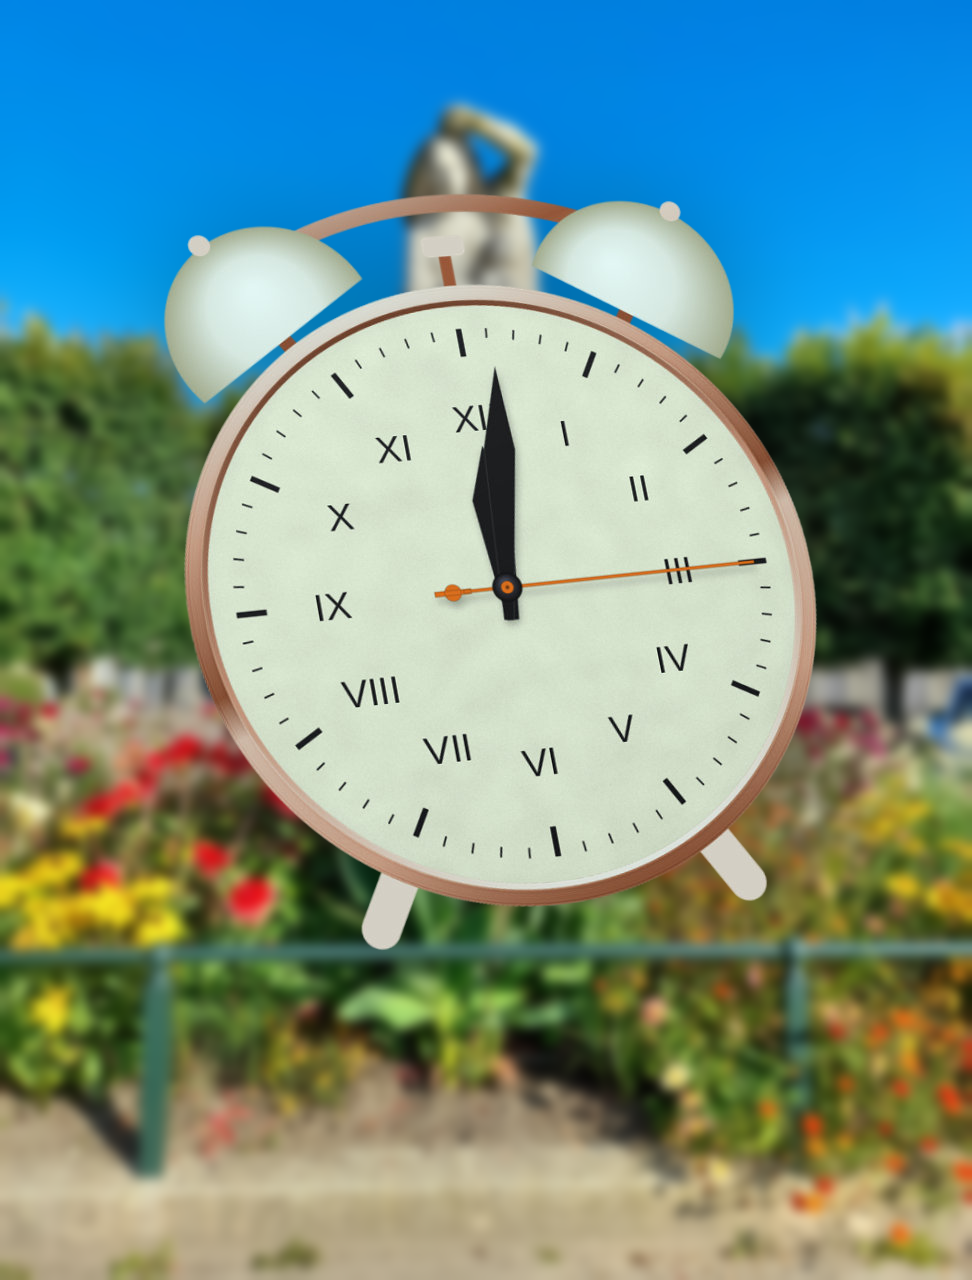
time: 12:01:15
